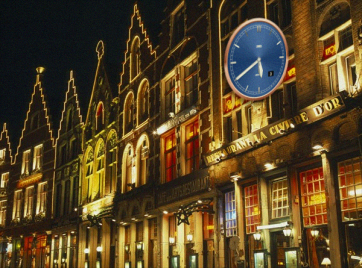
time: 5:40
